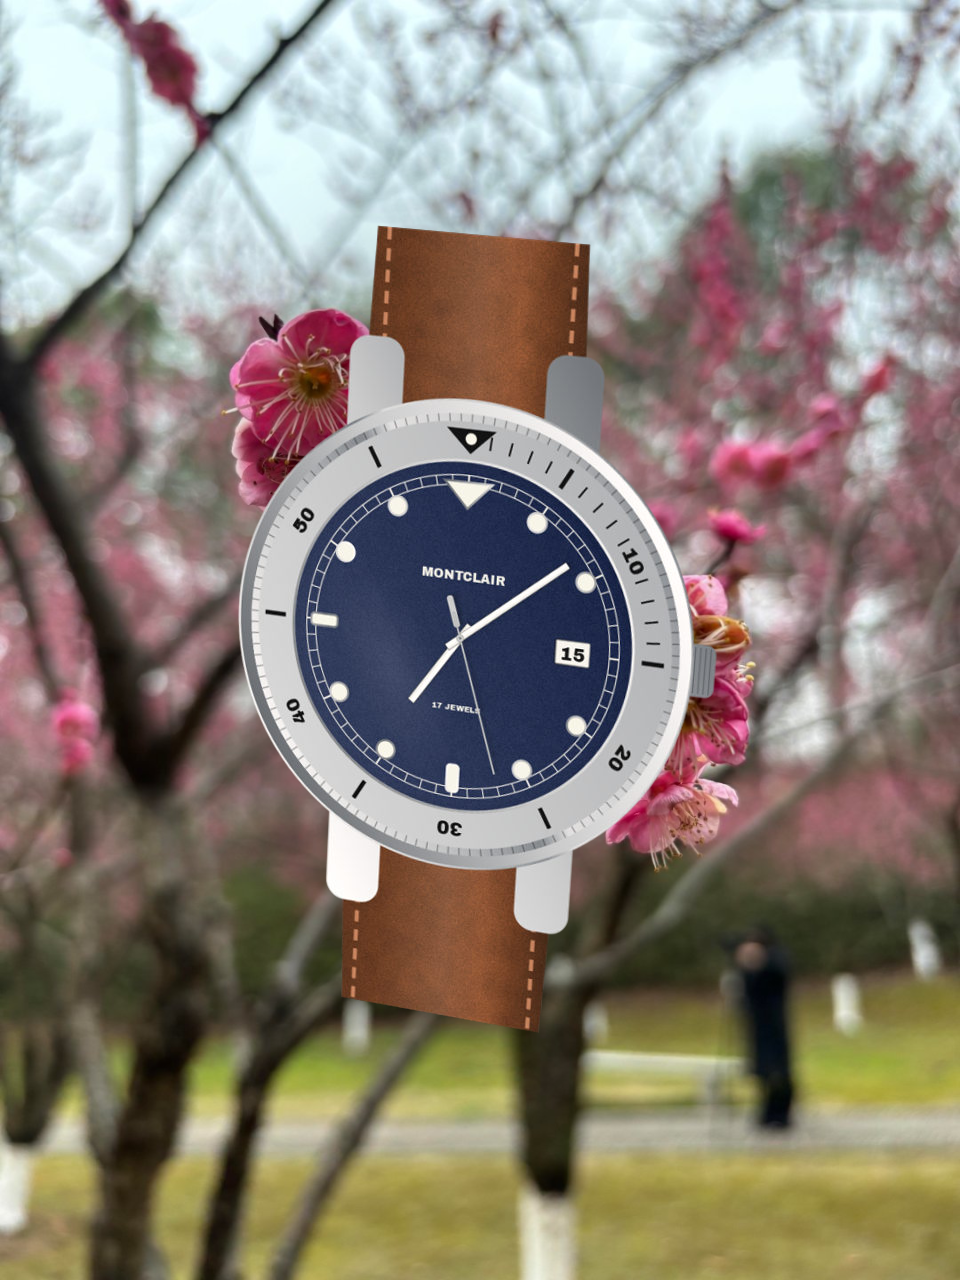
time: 7:08:27
